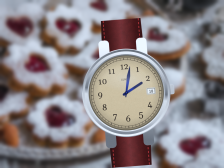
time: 2:02
